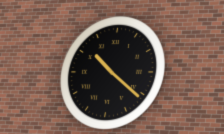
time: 10:21
